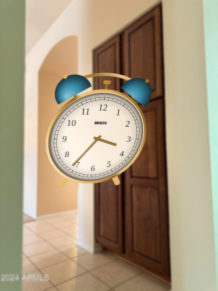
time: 3:36
